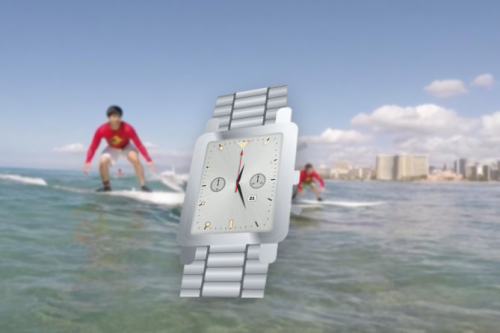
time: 12:26
